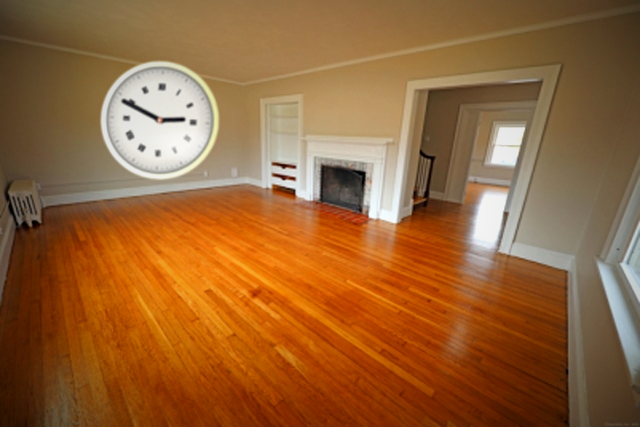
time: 2:49
